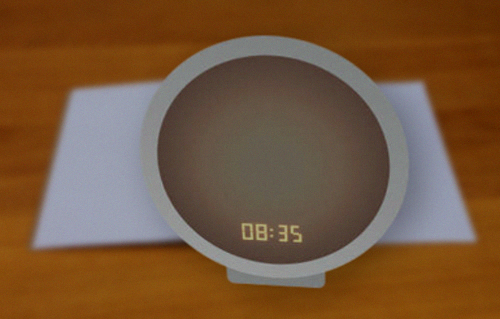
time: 8:35
